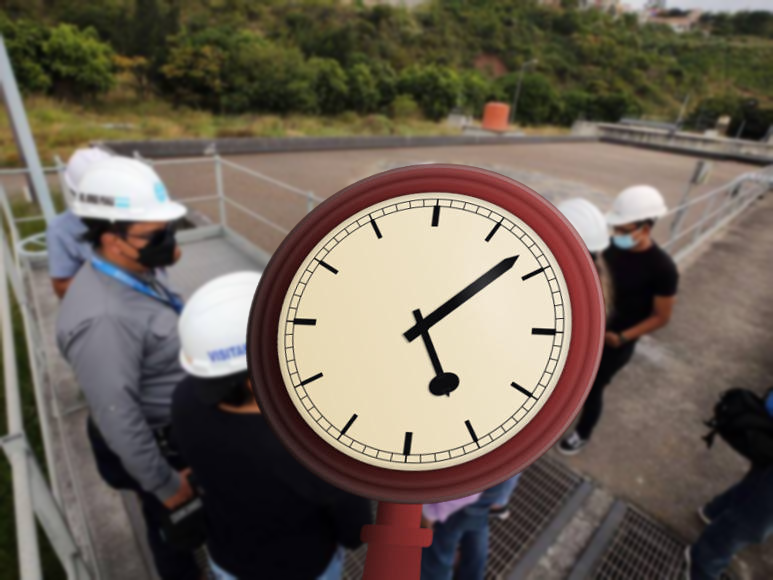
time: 5:08
